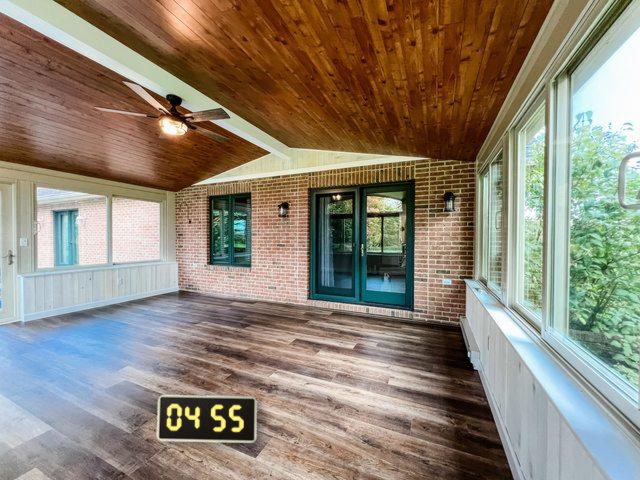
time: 4:55
